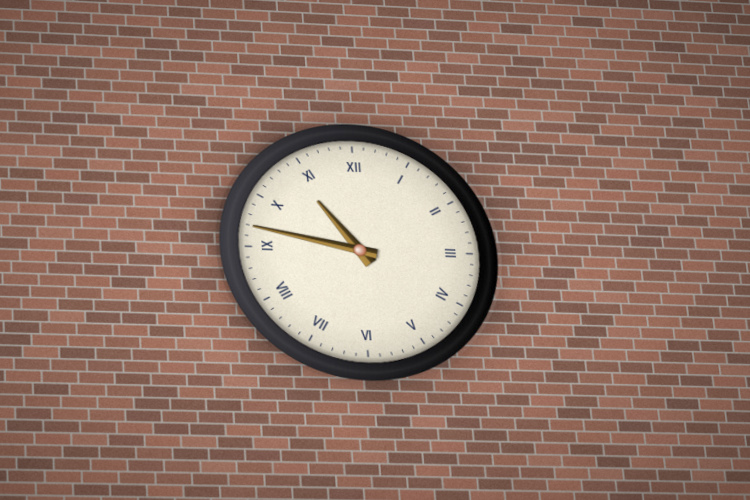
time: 10:47
